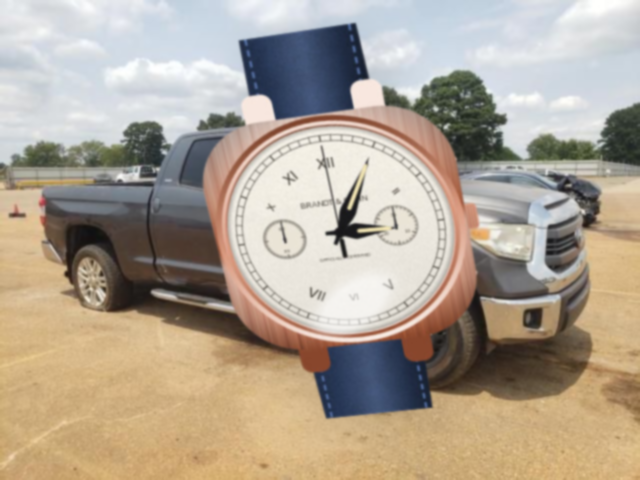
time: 3:05
